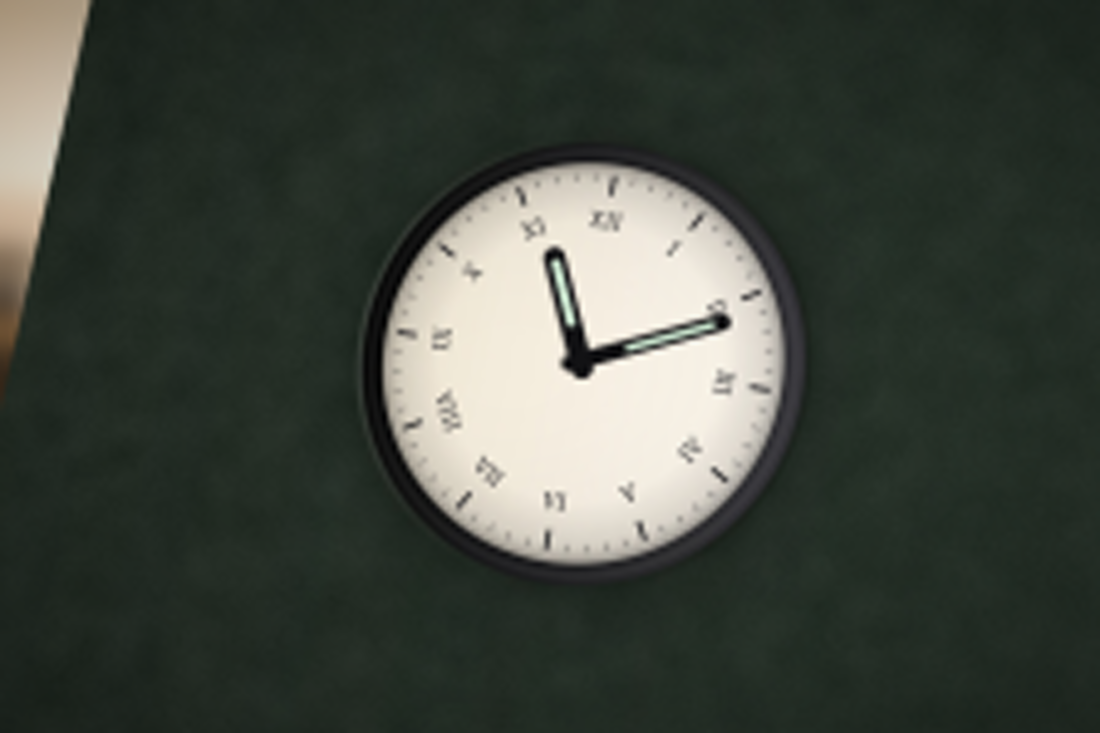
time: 11:11
